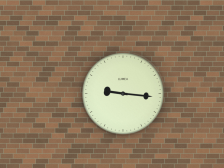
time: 9:16
